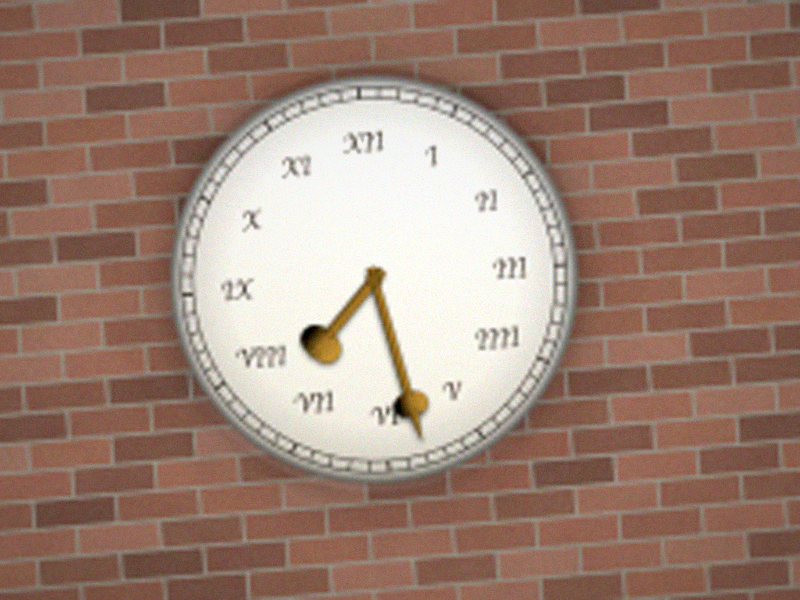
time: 7:28
